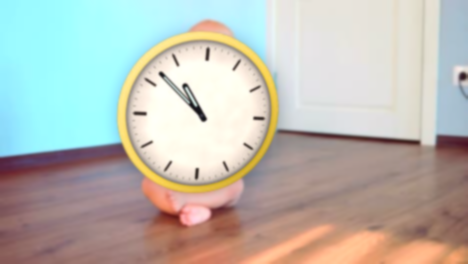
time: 10:52
